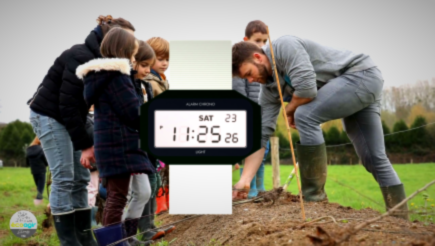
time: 11:25
